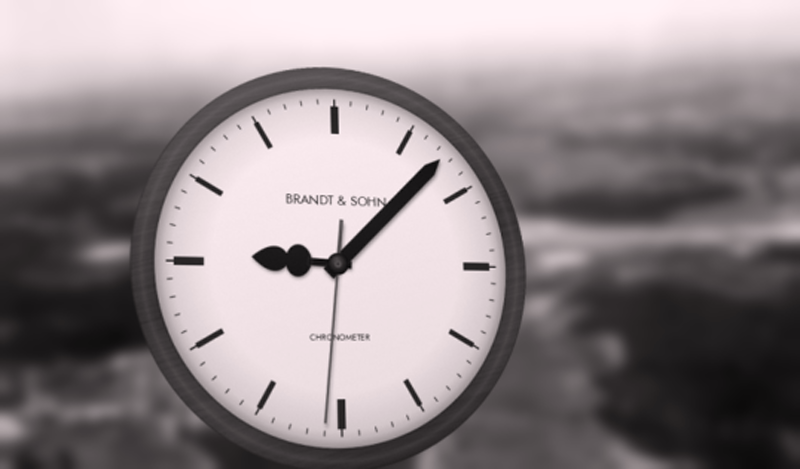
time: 9:07:31
